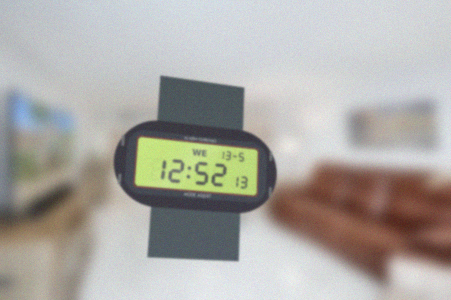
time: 12:52:13
